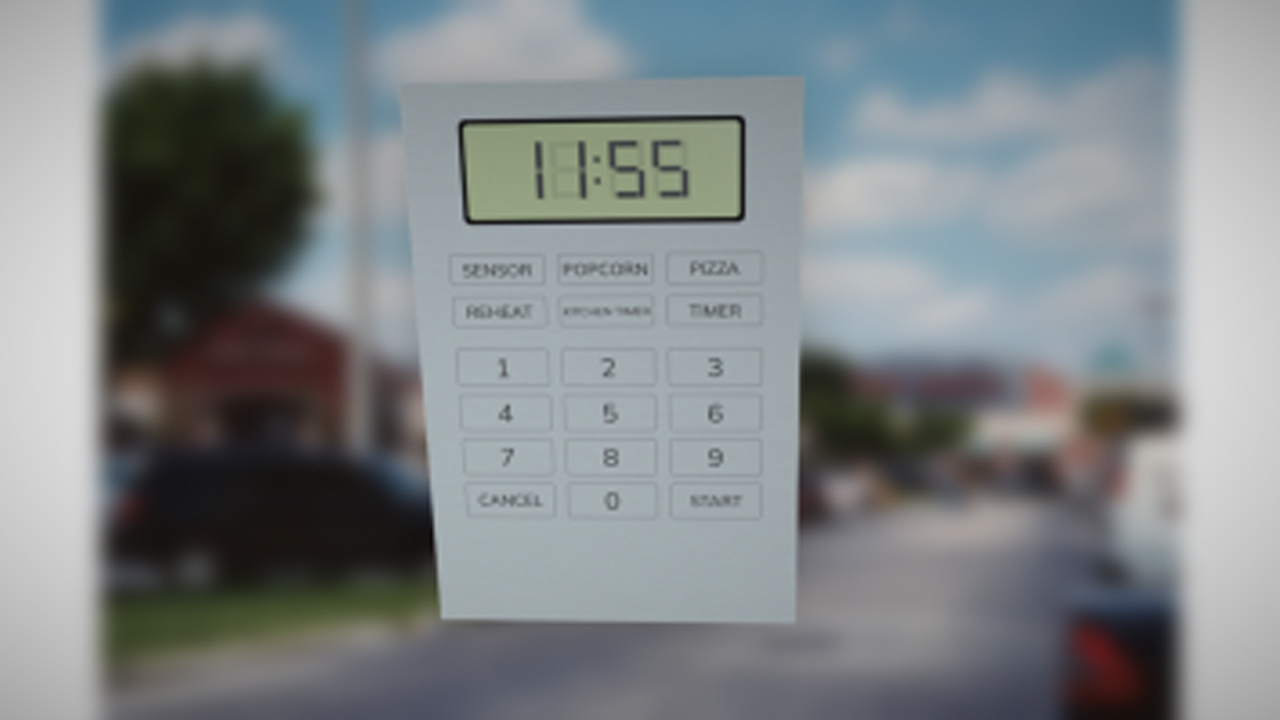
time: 11:55
